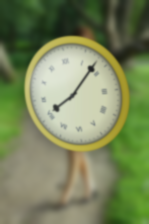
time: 8:08
